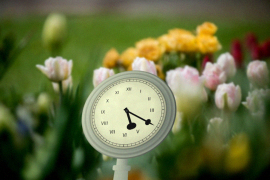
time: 5:20
